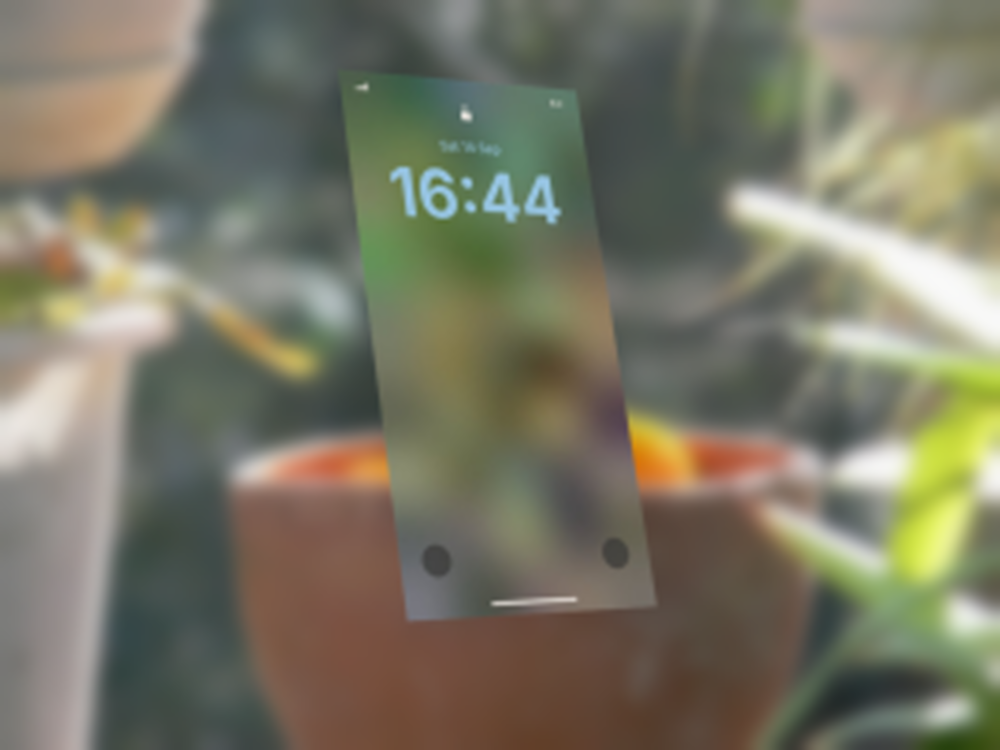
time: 16:44
